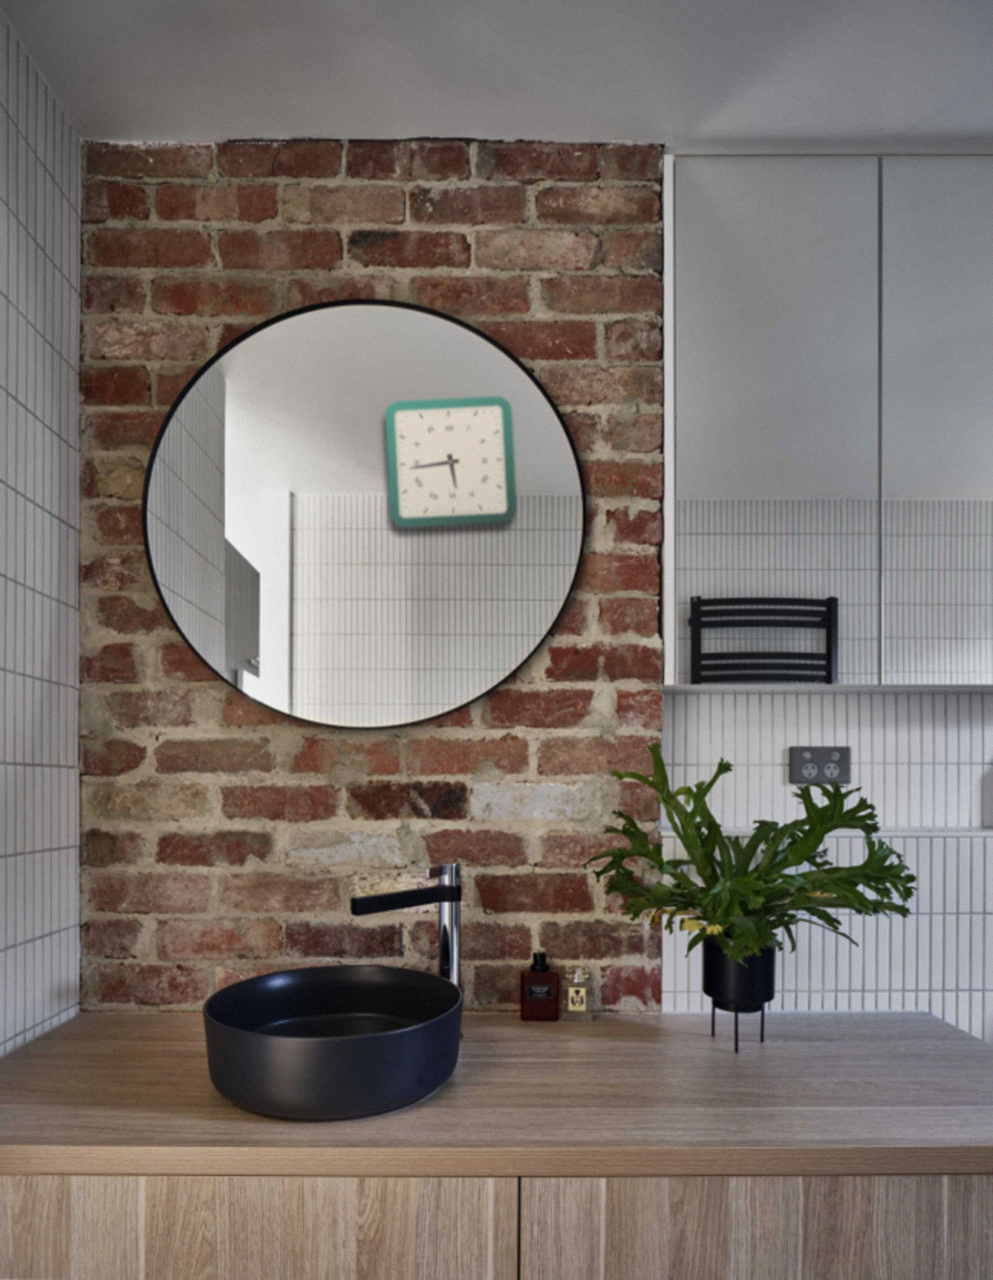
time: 5:44
